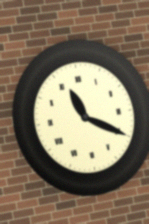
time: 11:20
